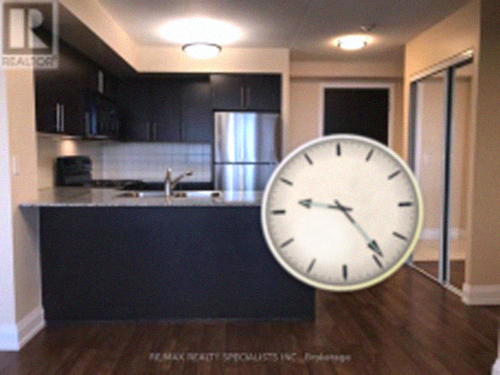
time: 9:24
